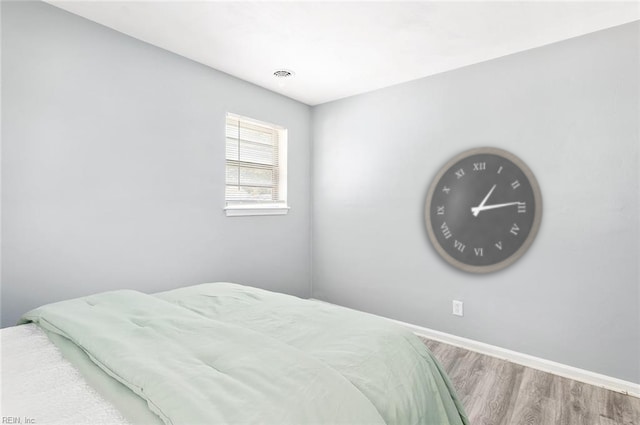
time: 1:14
